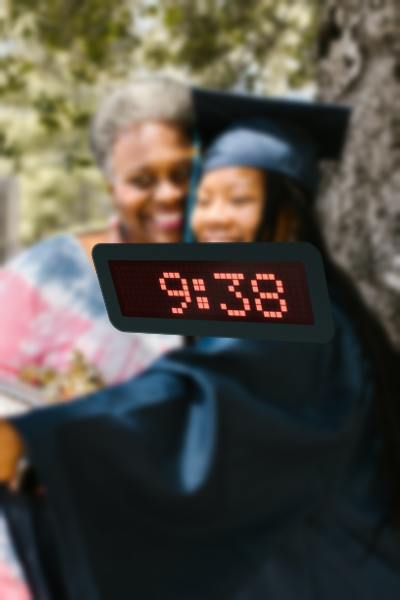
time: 9:38
